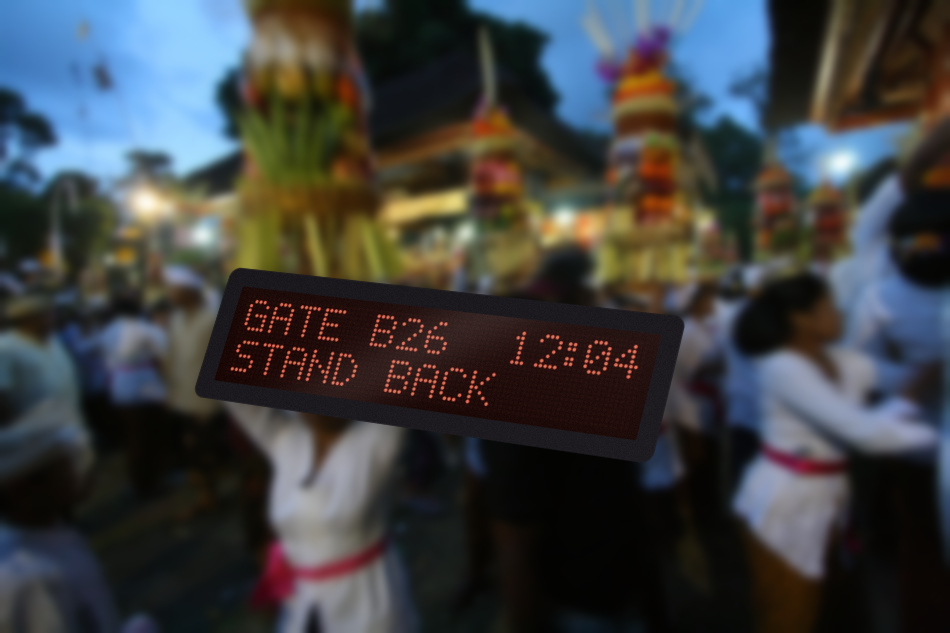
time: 12:04
